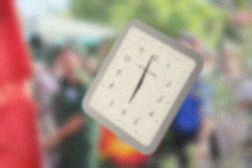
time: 5:59
